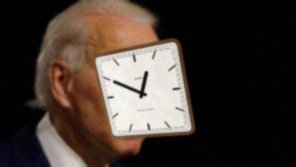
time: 12:50
